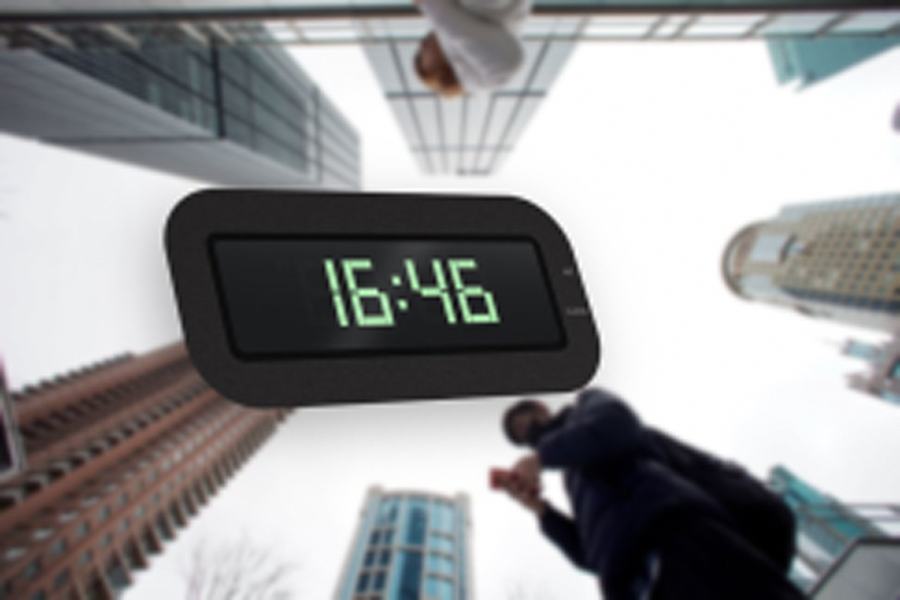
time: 16:46
